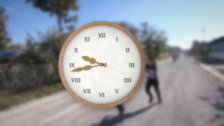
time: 9:43
